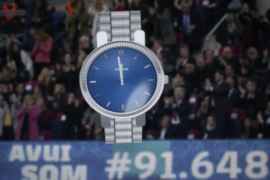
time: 11:59
